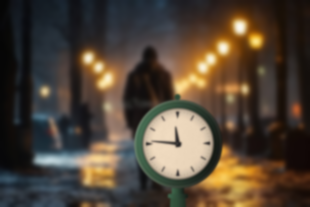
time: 11:46
